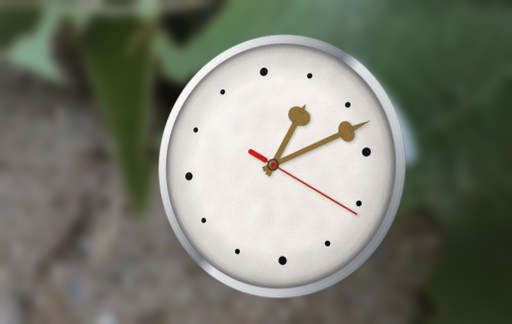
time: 1:12:21
